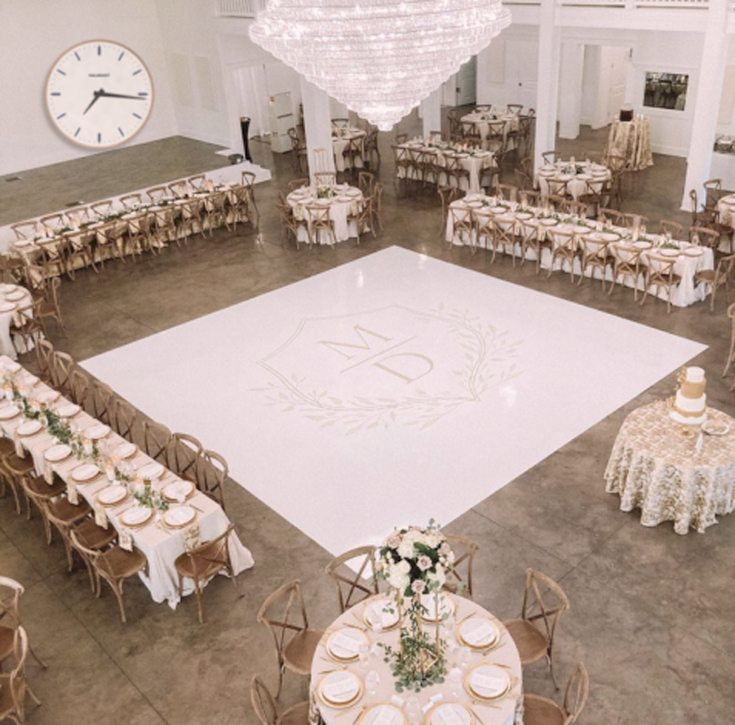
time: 7:16
